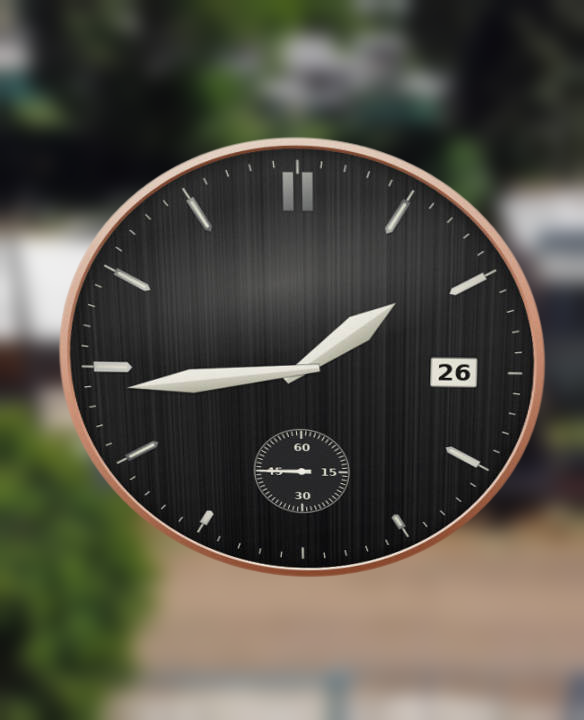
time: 1:43:45
